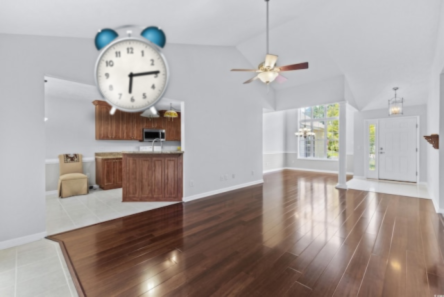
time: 6:14
